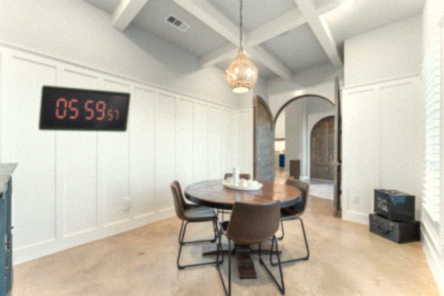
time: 5:59
